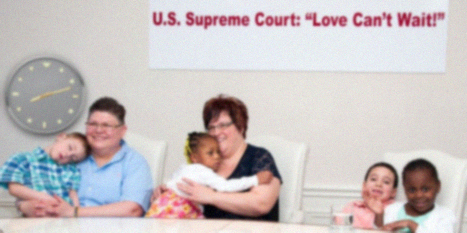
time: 8:12
